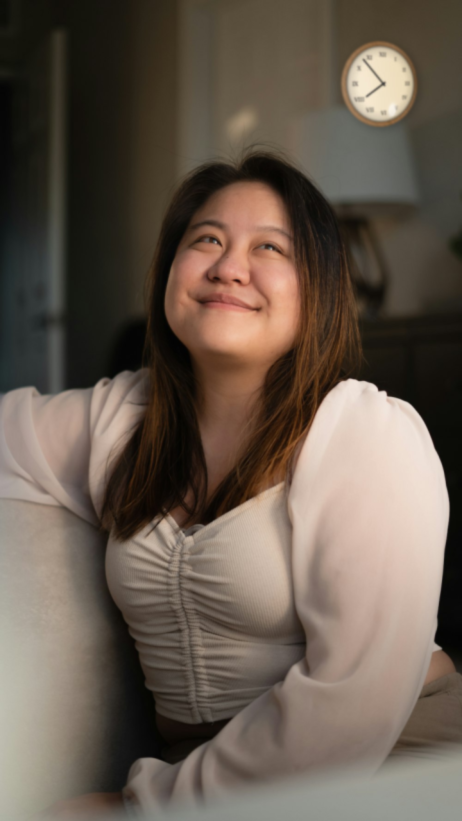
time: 7:53
